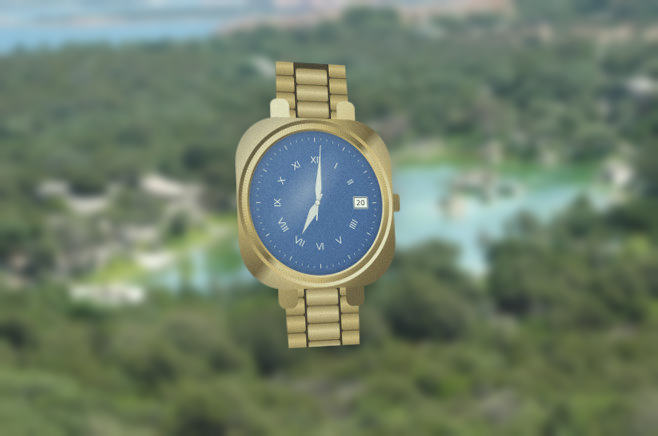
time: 7:01:01
